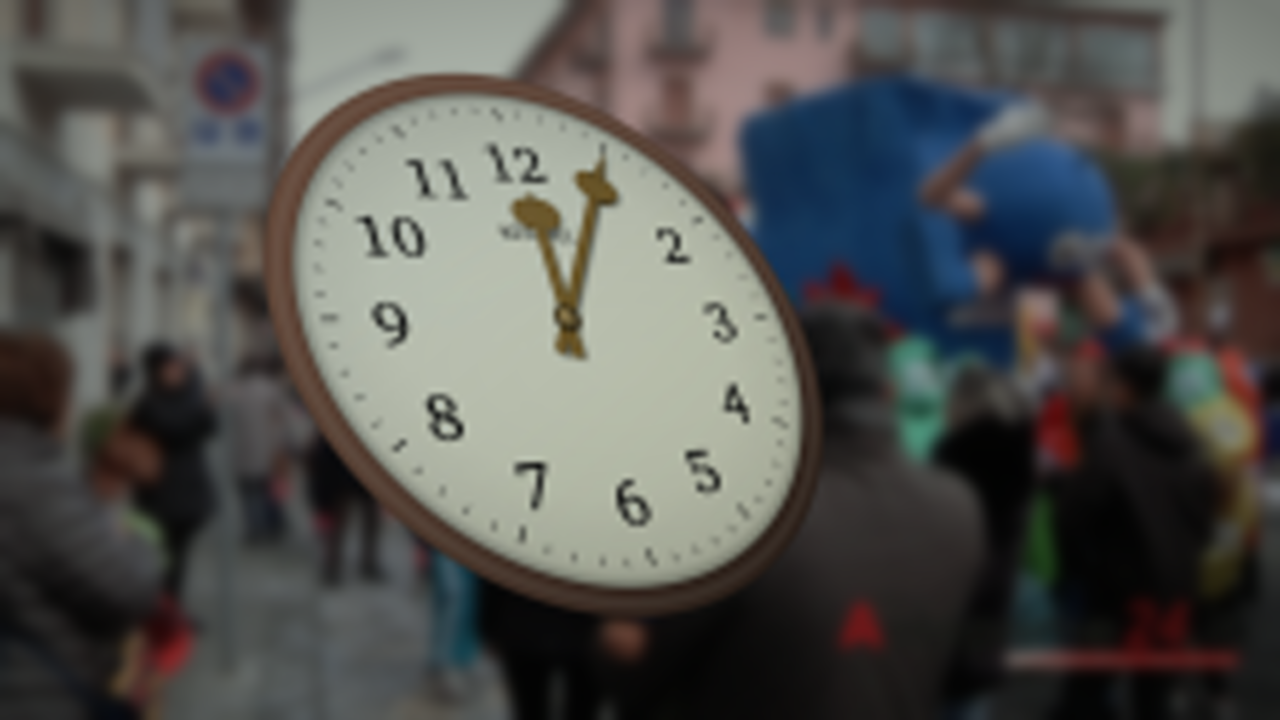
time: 12:05
